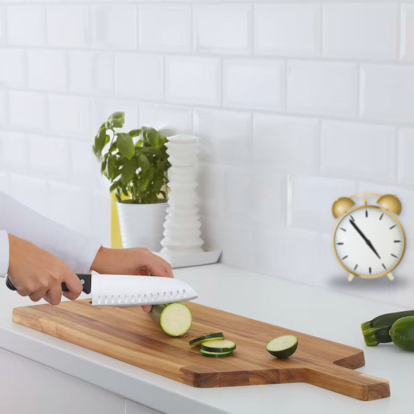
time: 4:54
